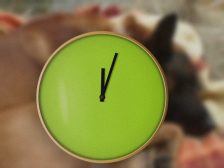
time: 12:03
